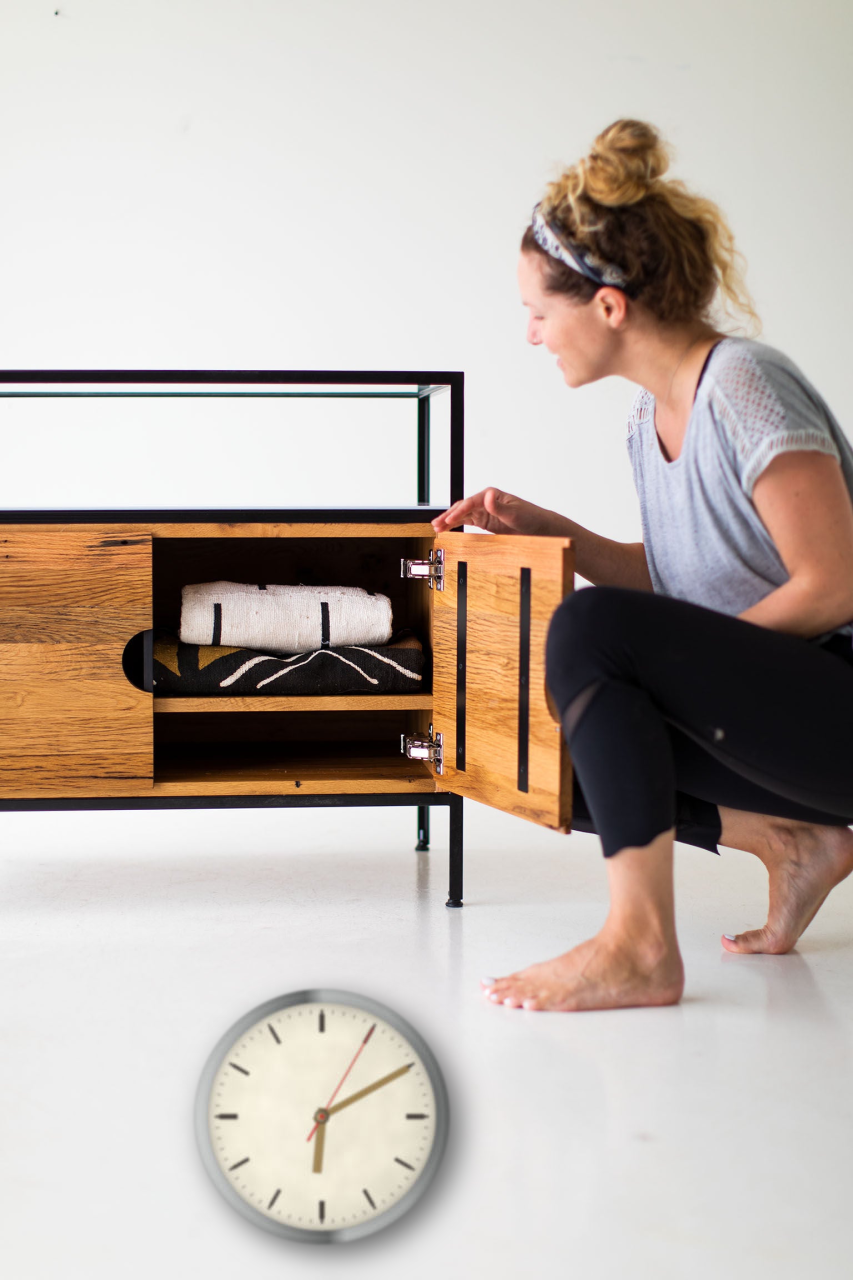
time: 6:10:05
